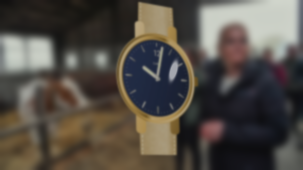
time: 10:02
